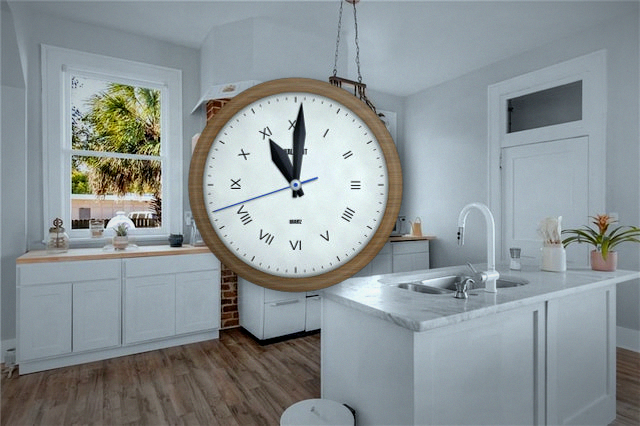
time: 11:00:42
